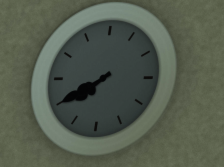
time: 7:40
